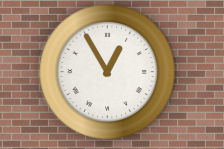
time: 12:55
